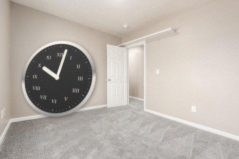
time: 10:02
